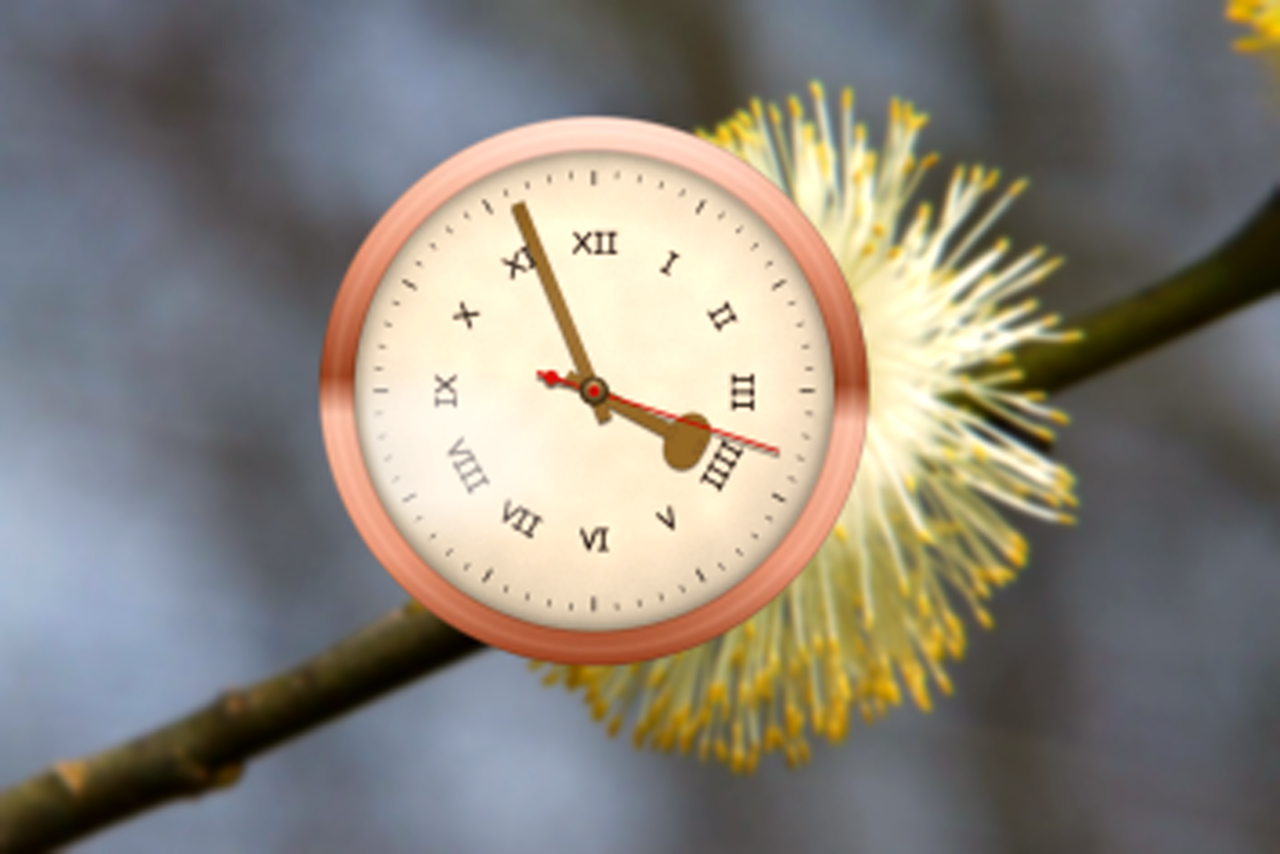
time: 3:56:18
